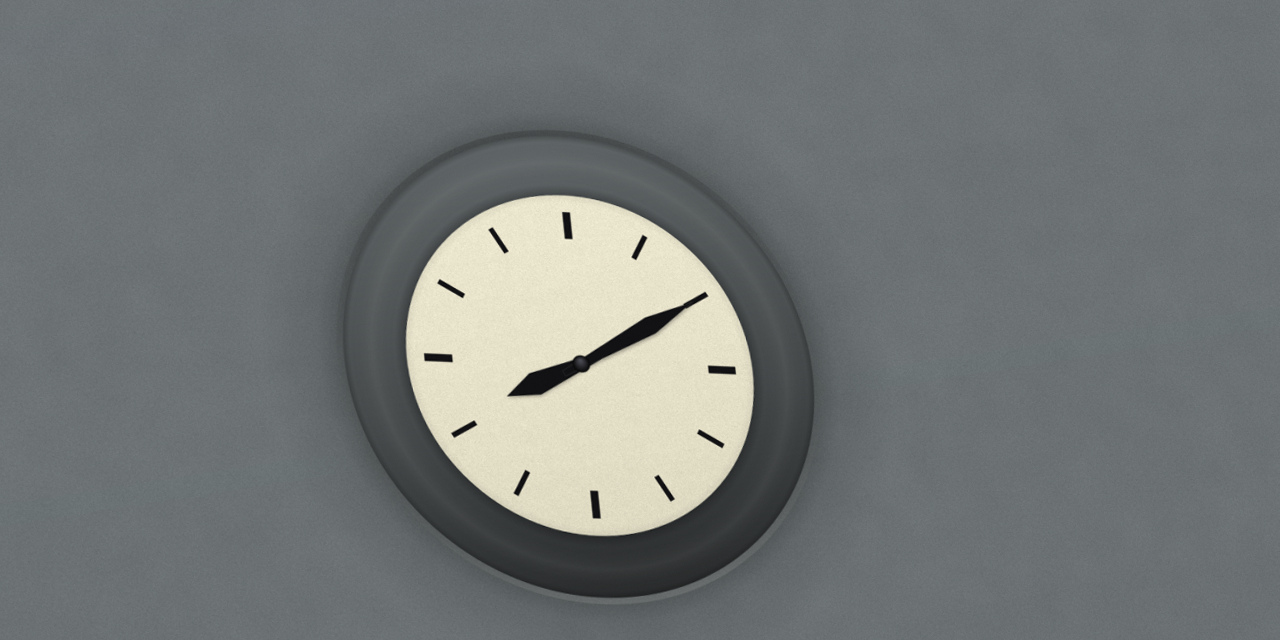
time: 8:10
